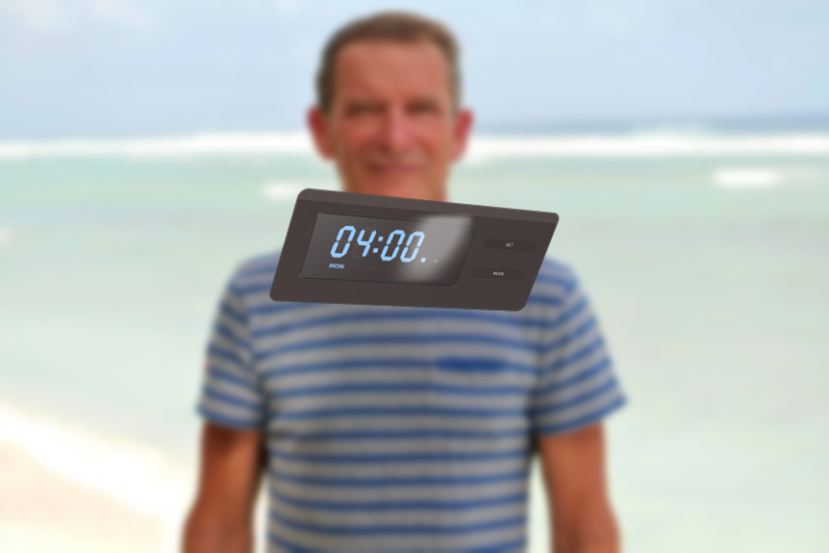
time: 4:00
